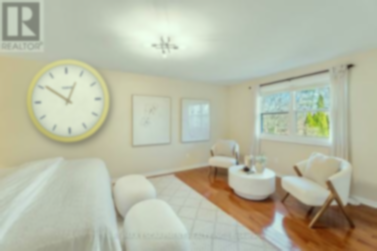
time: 12:51
